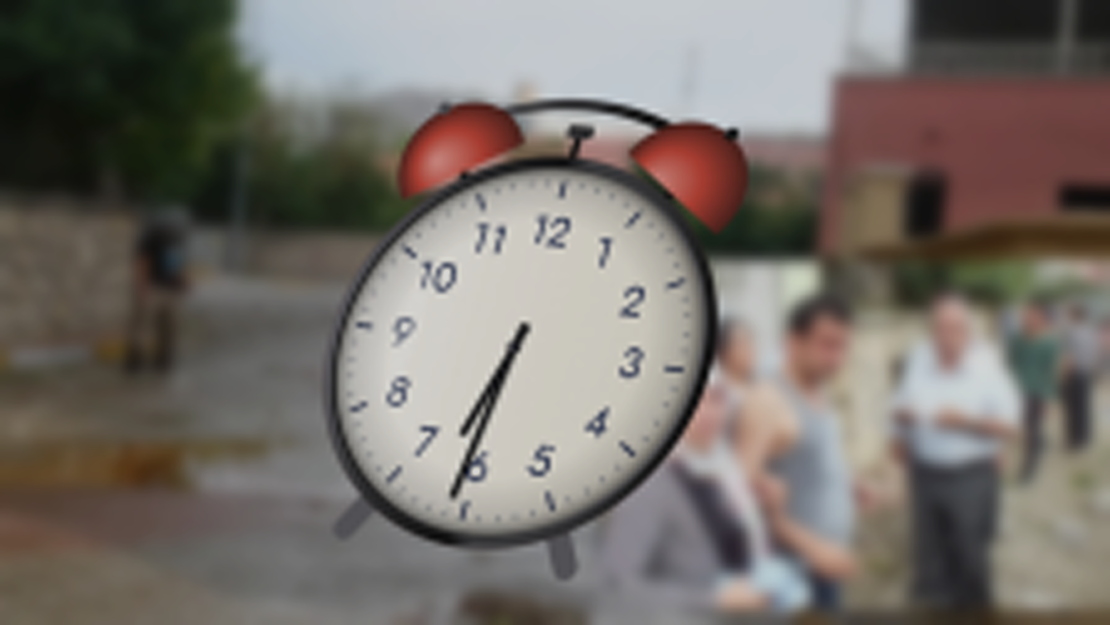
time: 6:31
